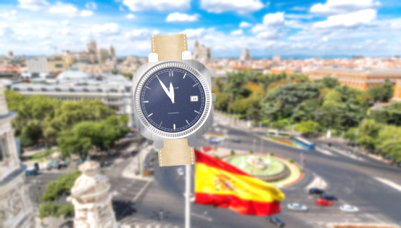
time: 11:55
